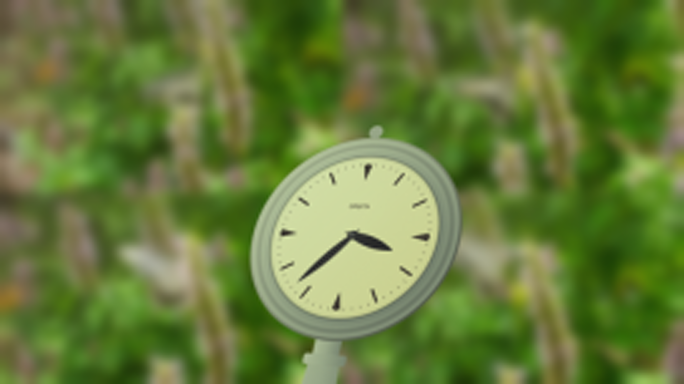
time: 3:37
